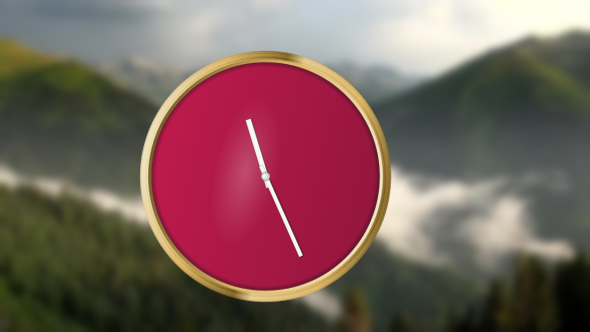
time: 11:26
